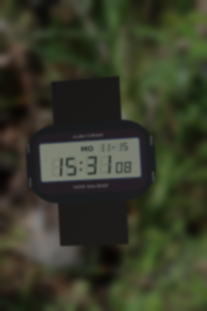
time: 15:31:08
